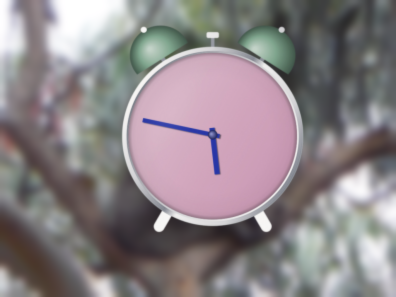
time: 5:47
